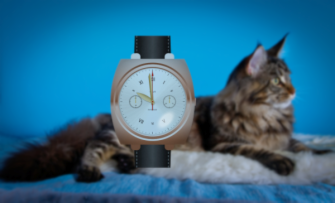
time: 9:59
